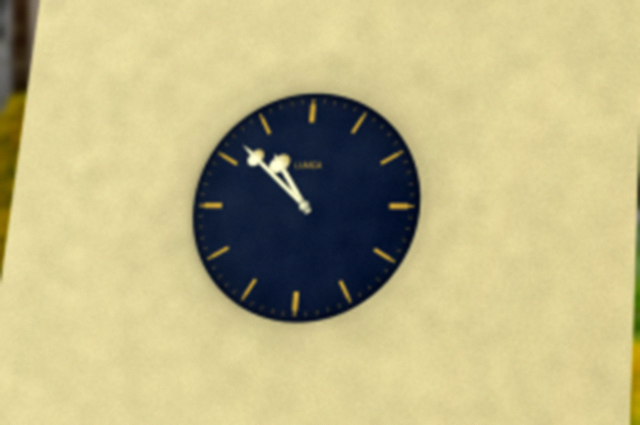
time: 10:52
